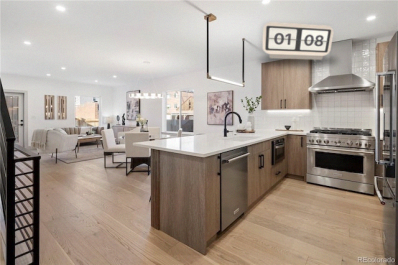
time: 1:08
